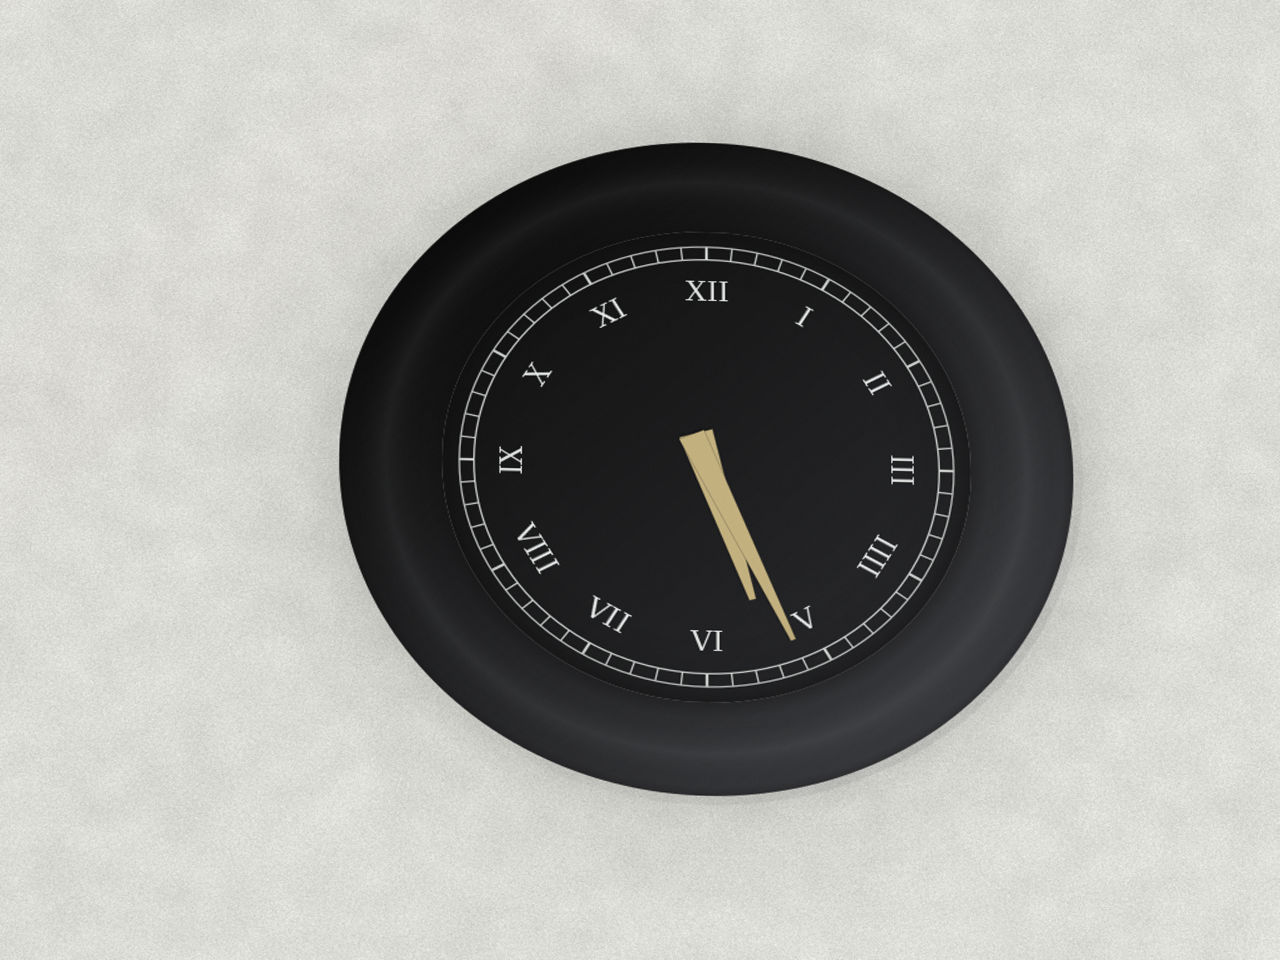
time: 5:26
